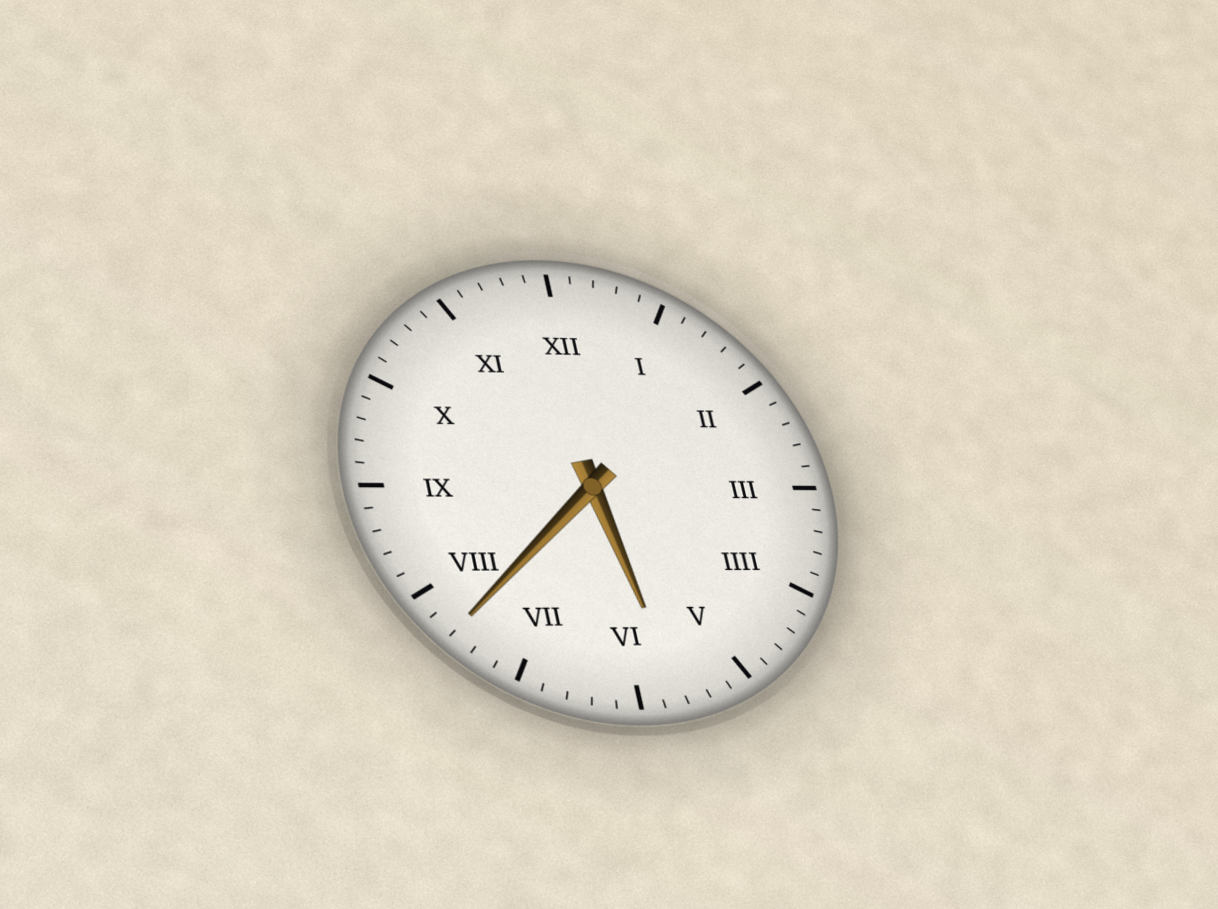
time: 5:38
